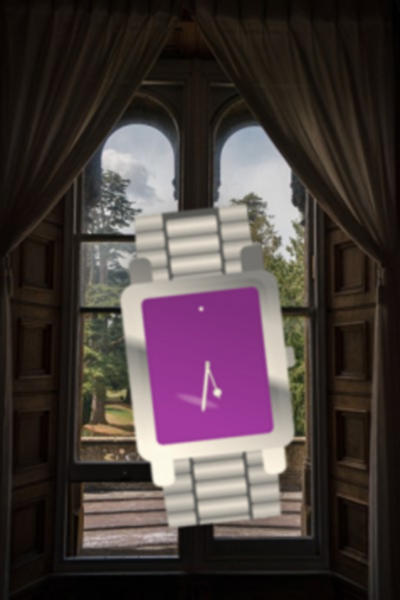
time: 5:32
